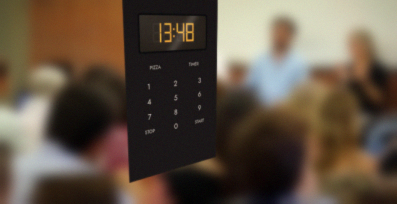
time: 13:48
